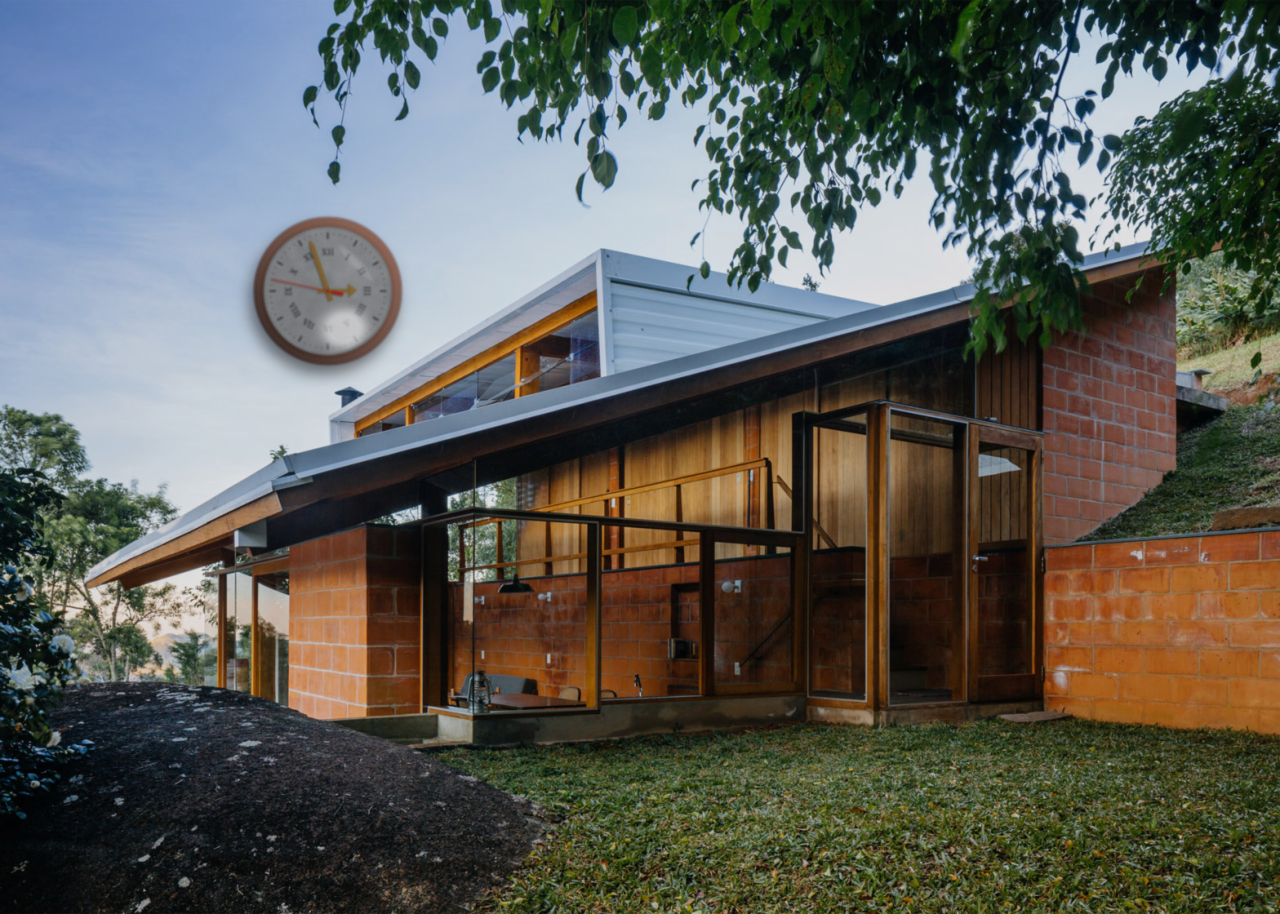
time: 2:56:47
